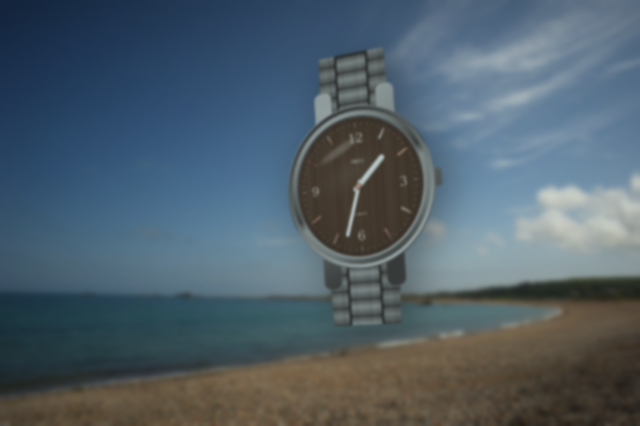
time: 1:33
